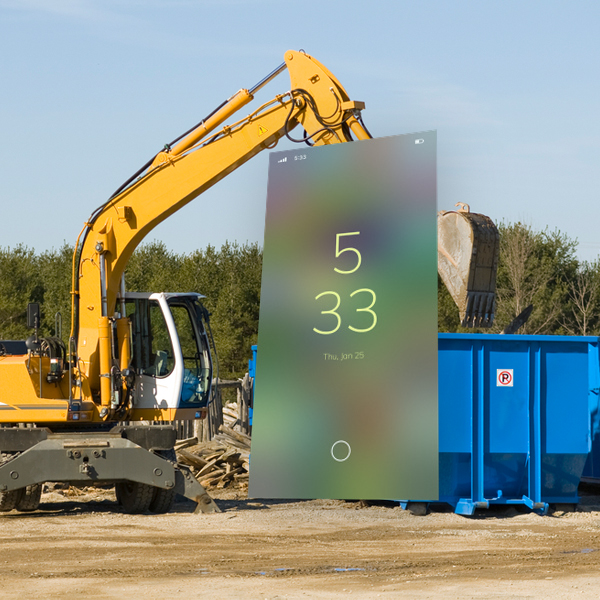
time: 5:33
